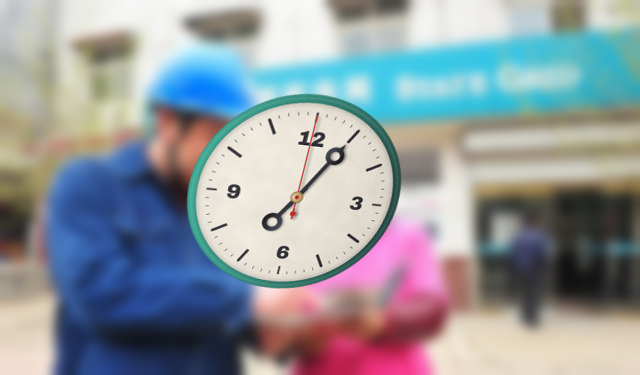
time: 7:05:00
